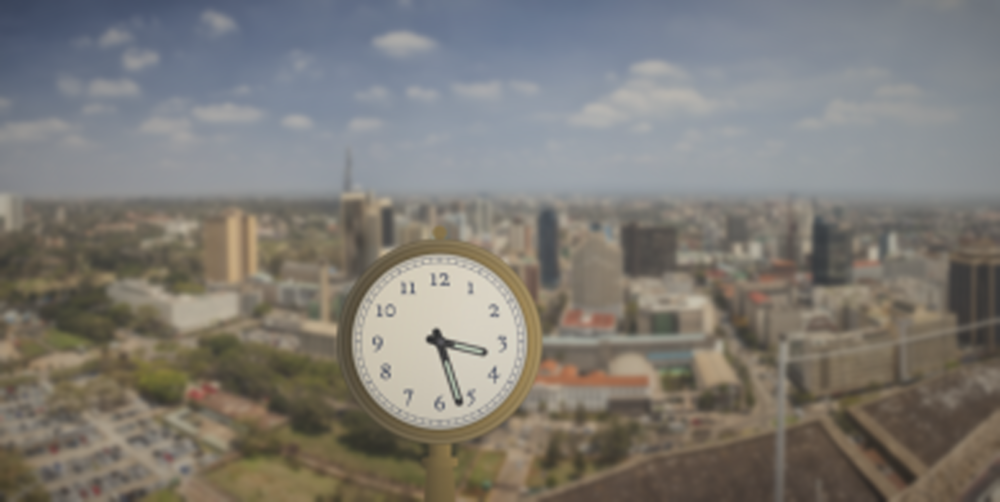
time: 3:27
